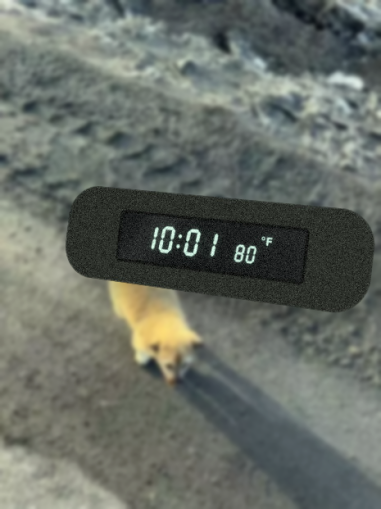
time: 10:01
